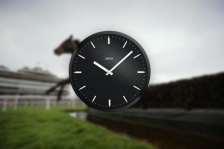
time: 10:08
